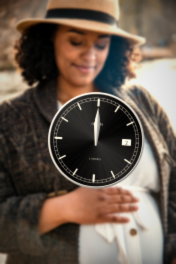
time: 12:00
